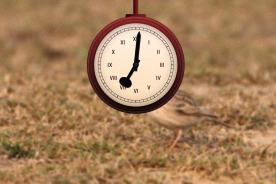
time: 7:01
